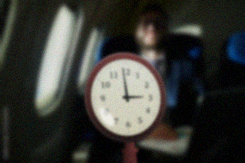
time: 2:59
